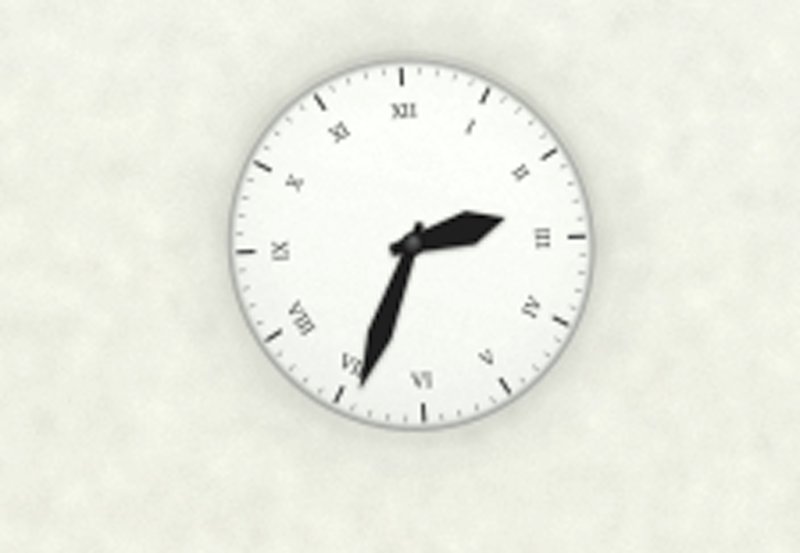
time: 2:34
